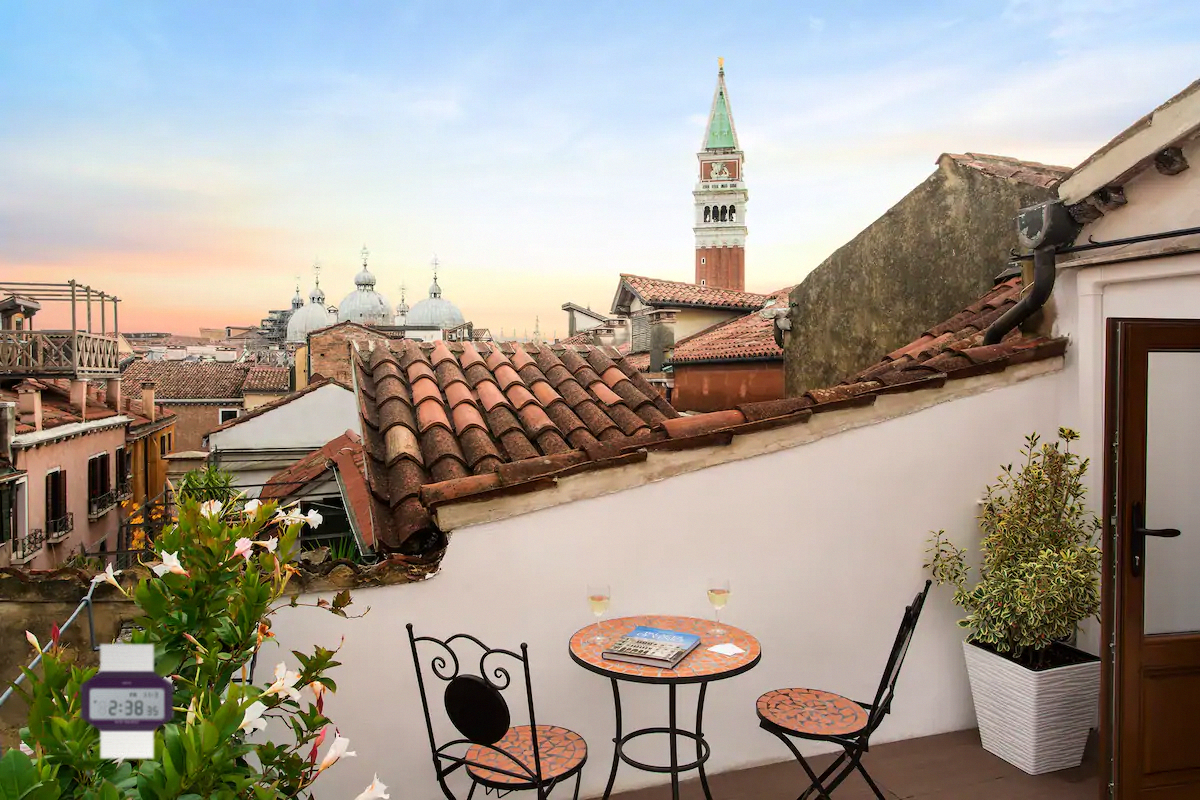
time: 2:38
